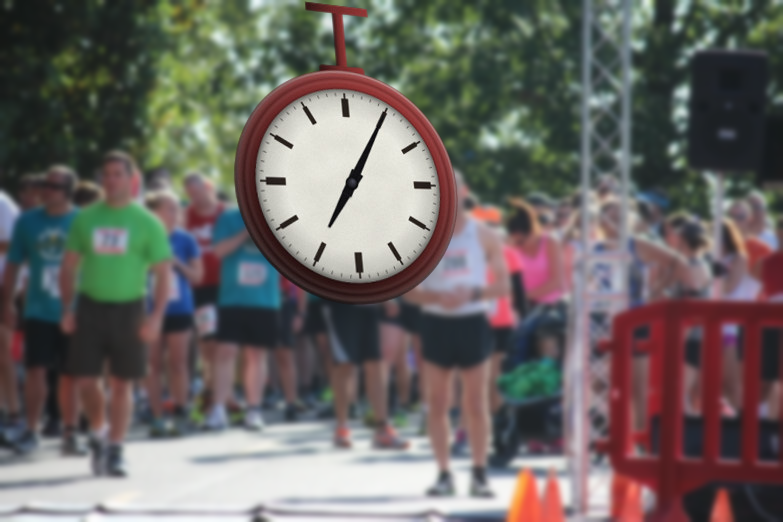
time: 7:05
